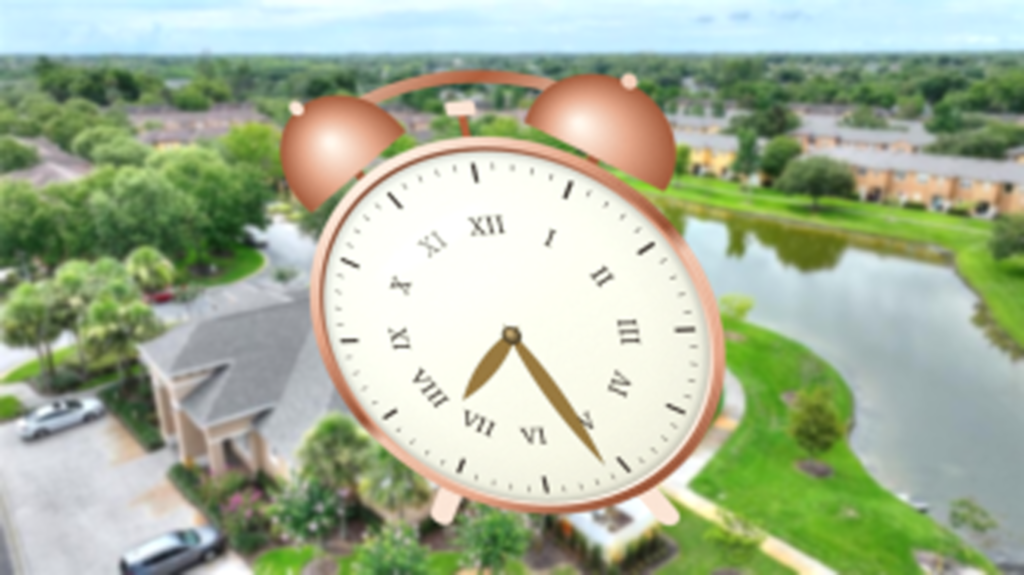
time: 7:26
